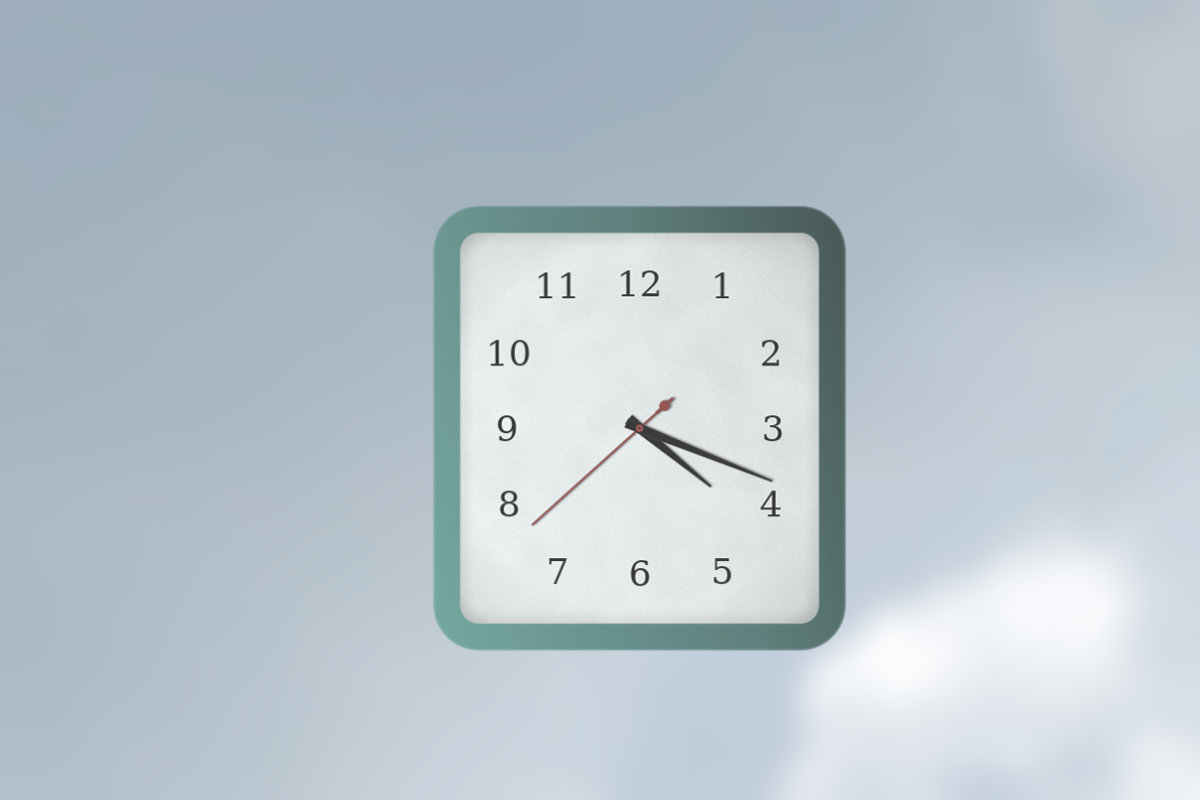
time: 4:18:38
